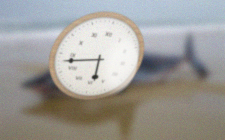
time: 5:43
